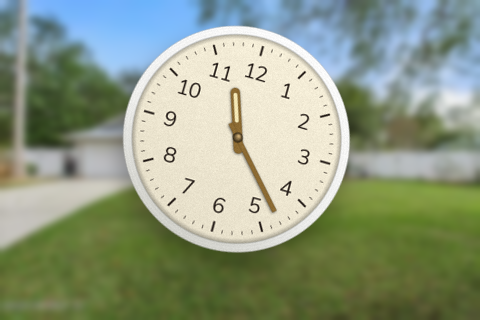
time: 11:23
